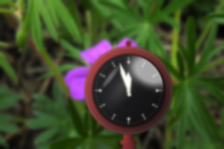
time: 11:57
